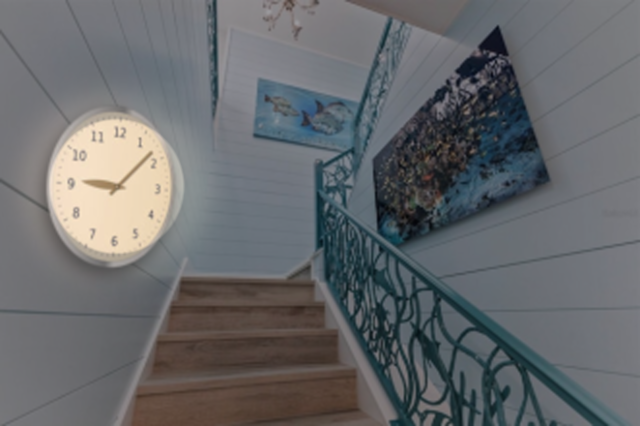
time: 9:08
